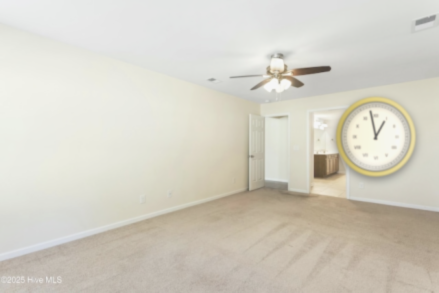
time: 12:58
